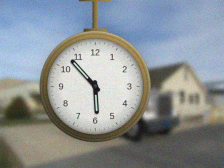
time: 5:53
